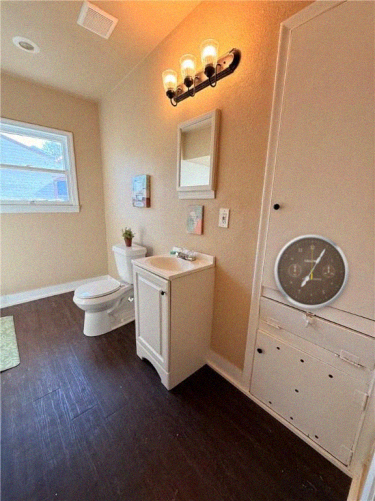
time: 7:05
